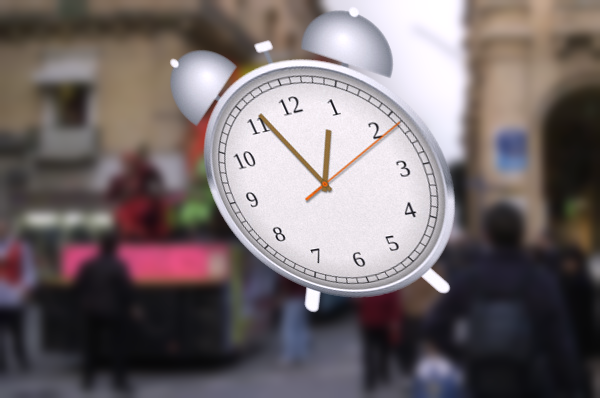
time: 12:56:11
